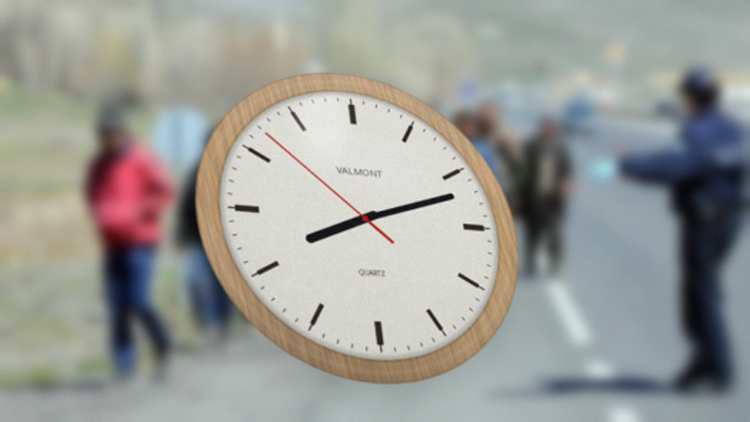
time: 8:11:52
